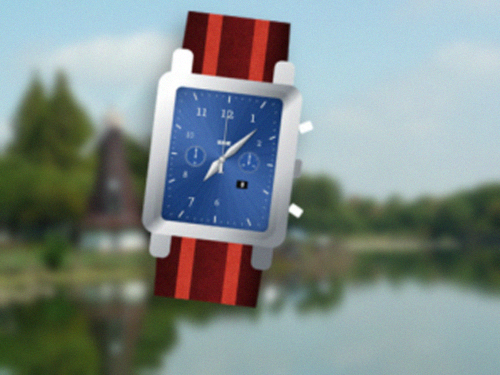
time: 7:07
